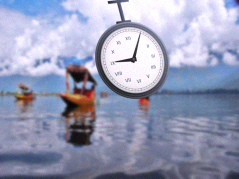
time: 9:05
